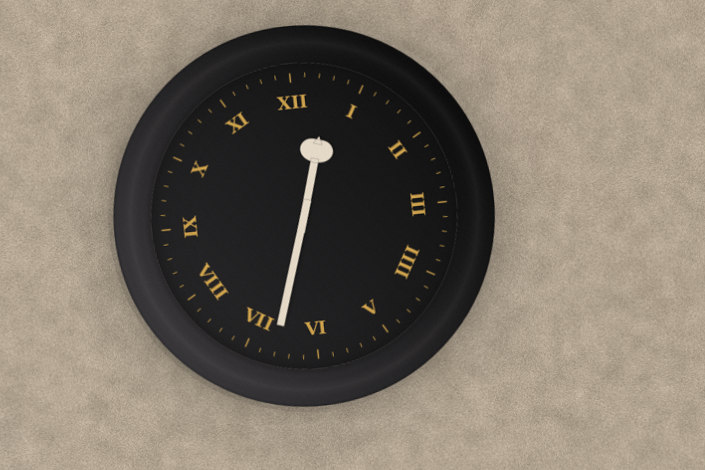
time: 12:33
